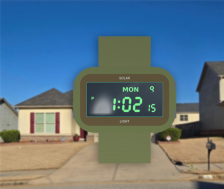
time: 1:02:15
